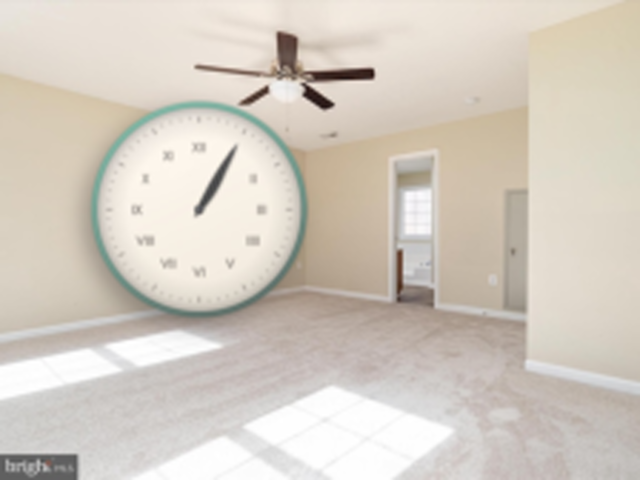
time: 1:05
